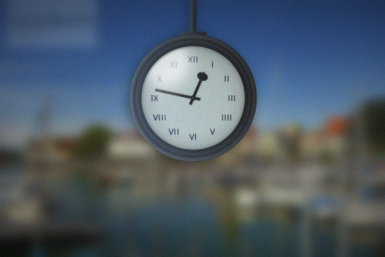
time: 12:47
